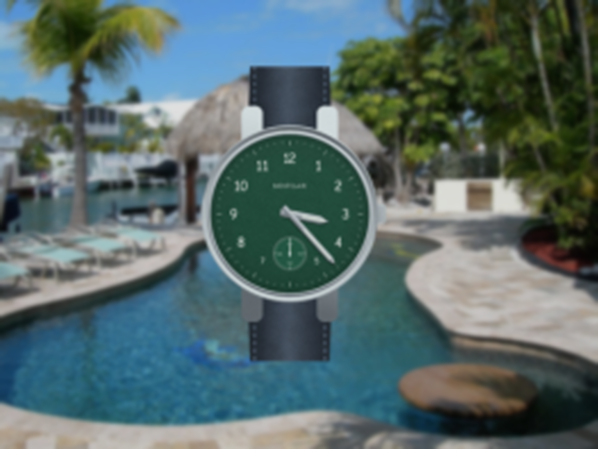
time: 3:23
